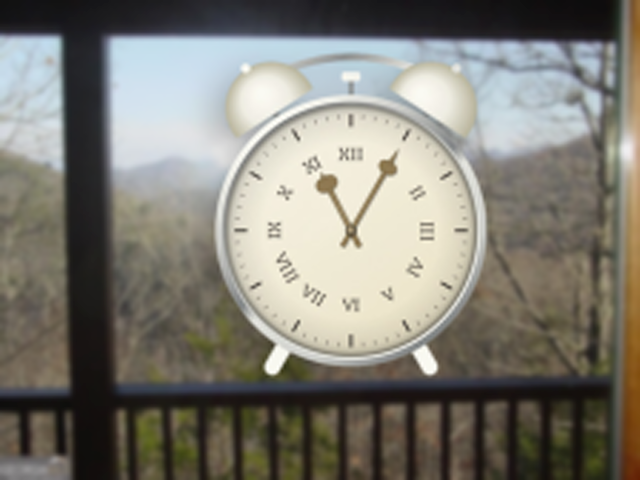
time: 11:05
